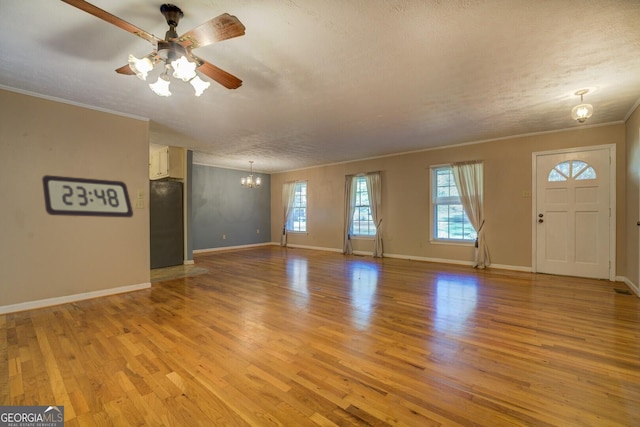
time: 23:48
